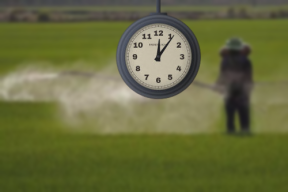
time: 12:06
